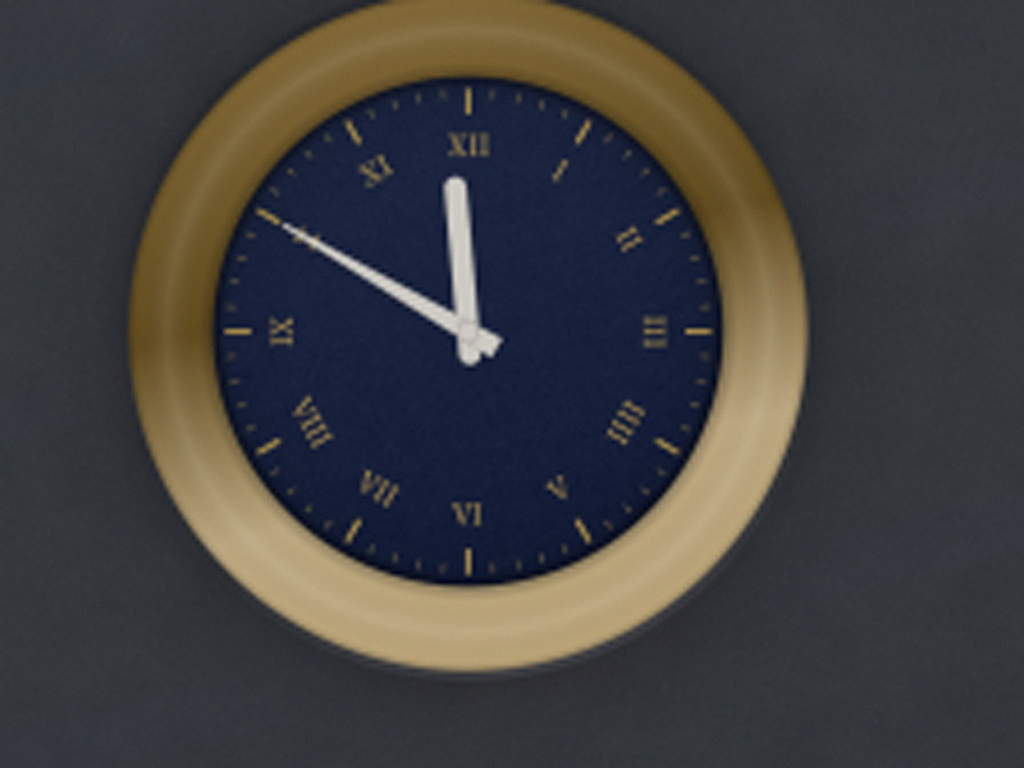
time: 11:50
